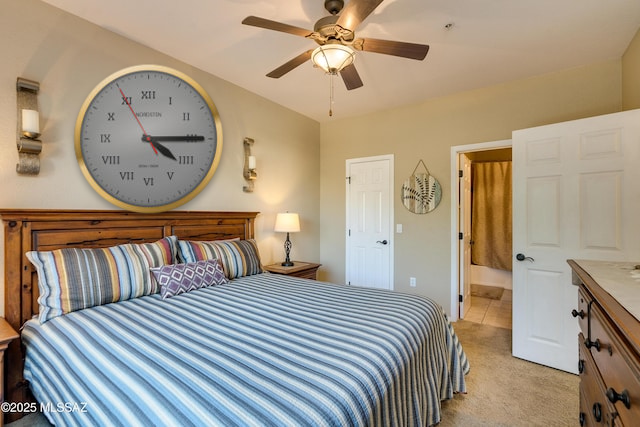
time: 4:14:55
